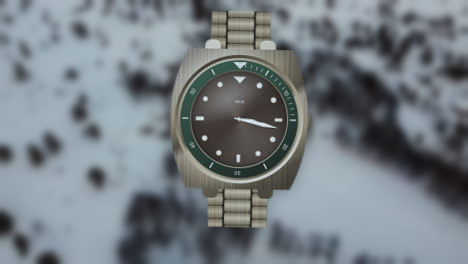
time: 3:17
